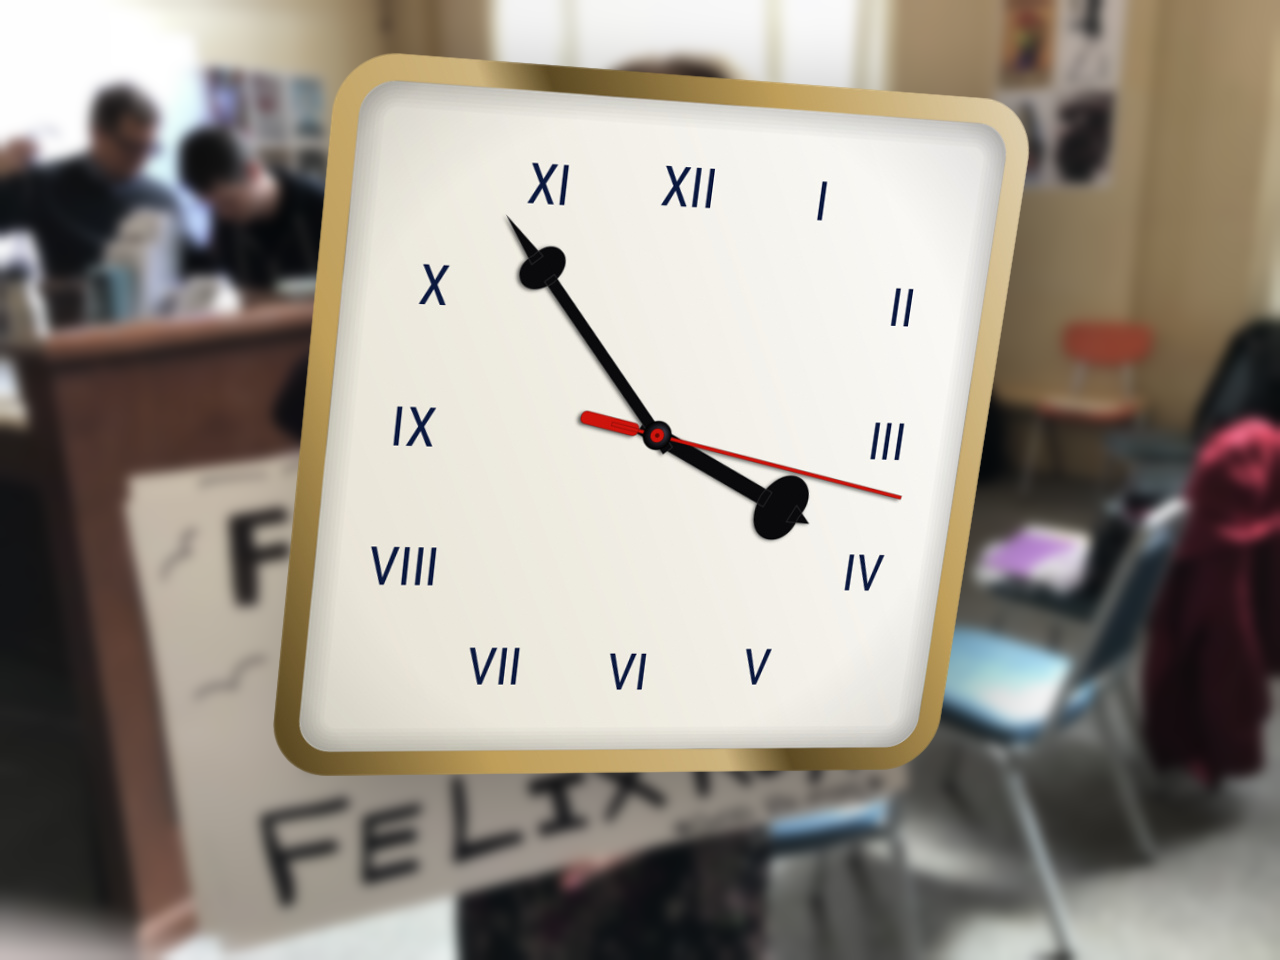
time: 3:53:17
